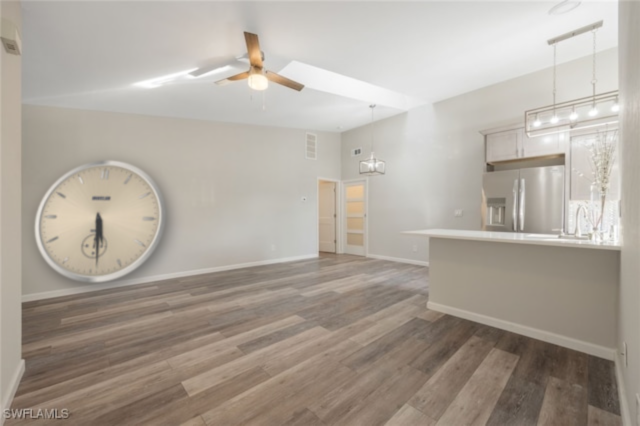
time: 5:29
